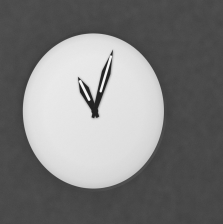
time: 11:03
